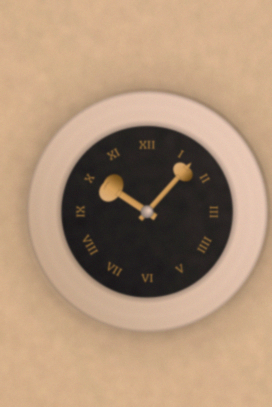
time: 10:07
